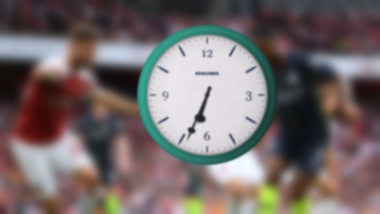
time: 6:34
